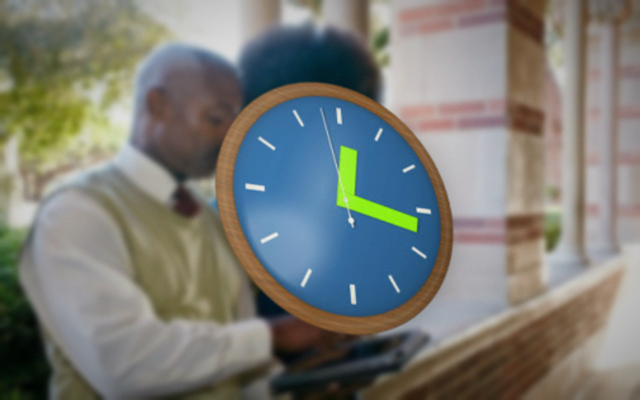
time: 12:16:58
